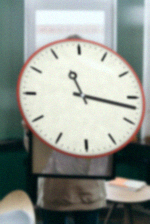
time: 11:17
